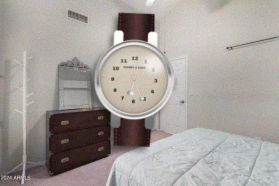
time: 6:26
